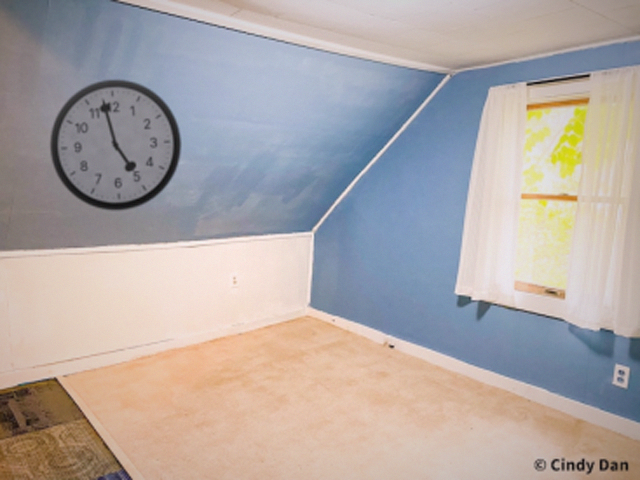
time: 4:58
